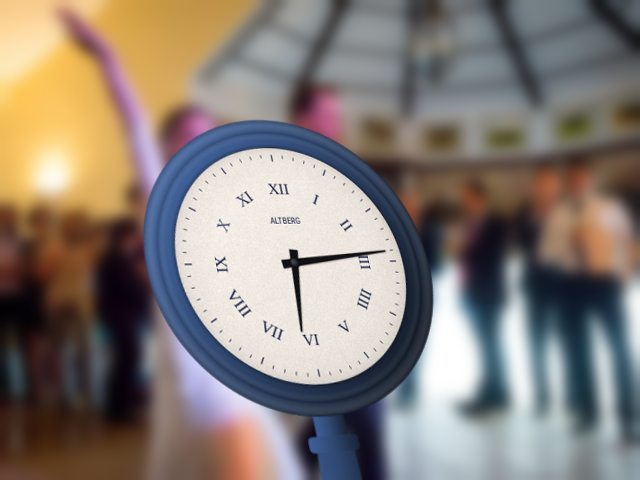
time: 6:14
